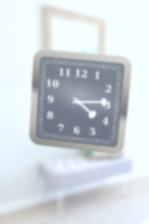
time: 4:14
